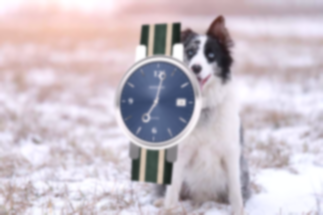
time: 7:02
